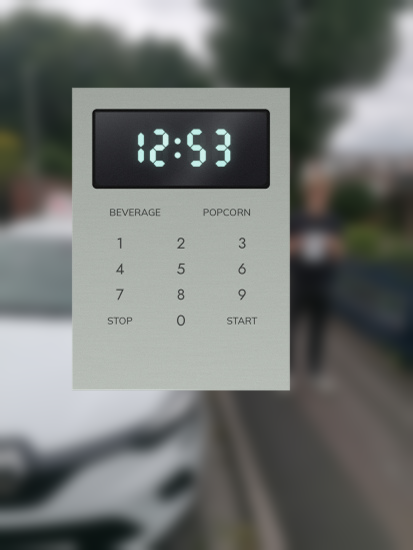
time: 12:53
